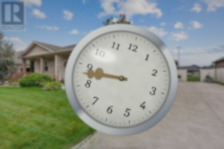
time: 8:43
